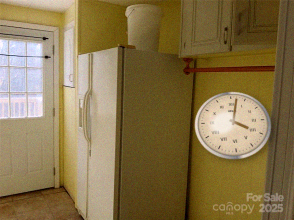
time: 4:02
